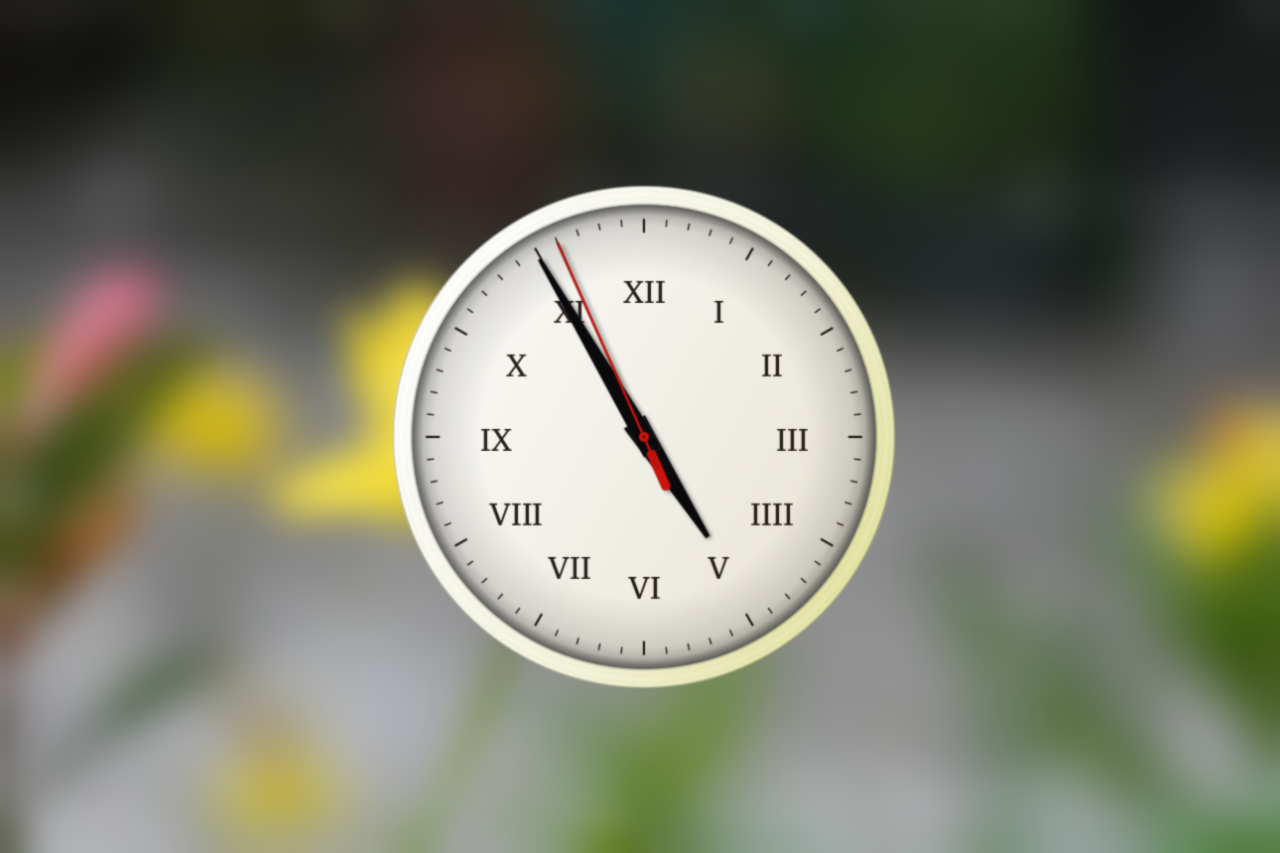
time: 4:54:56
